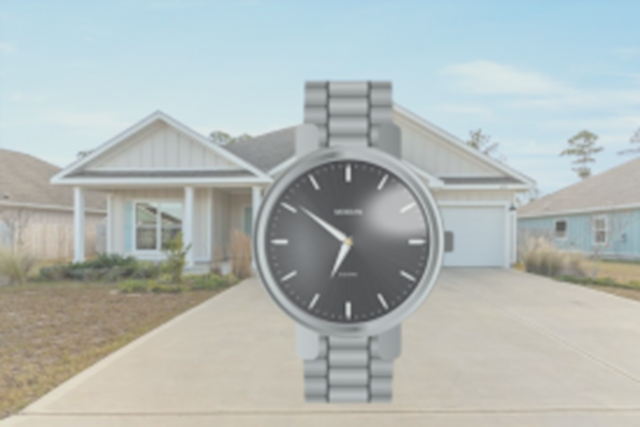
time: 6:51
